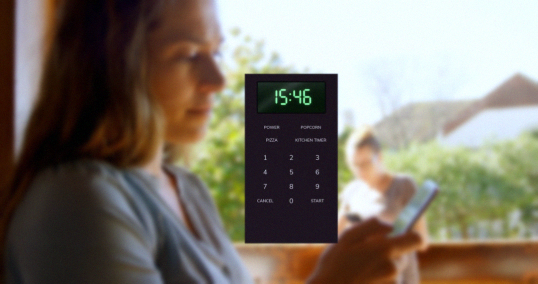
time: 15:46
